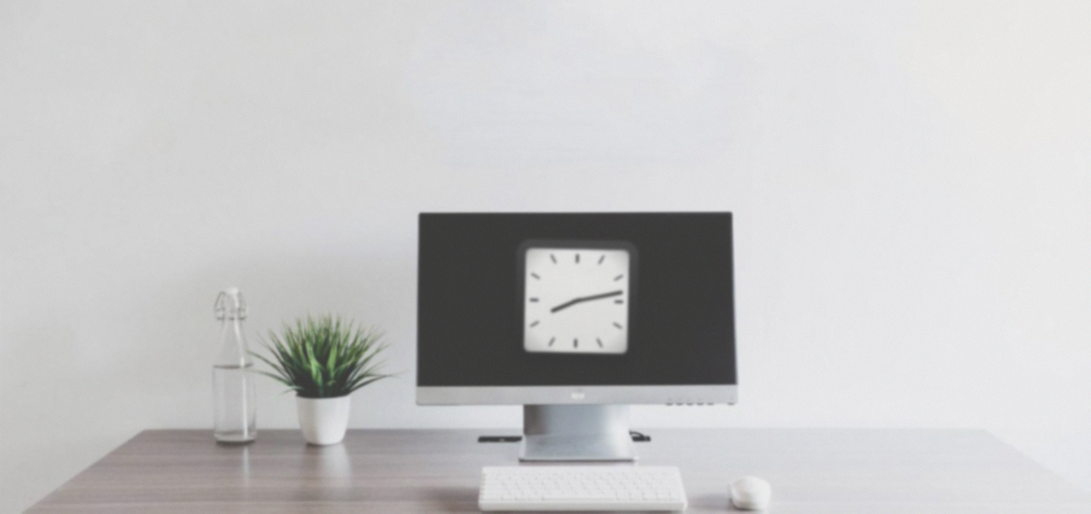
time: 8:13
